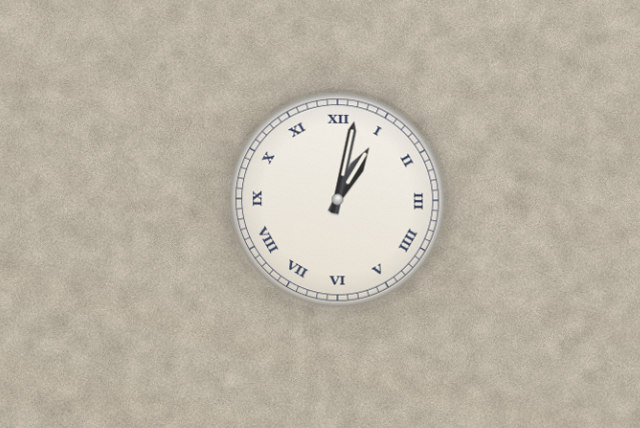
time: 1:02
